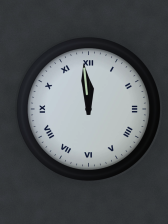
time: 11:59
